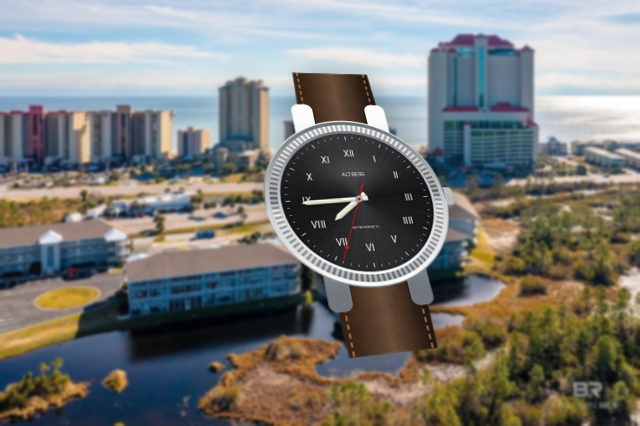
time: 7:44:34
